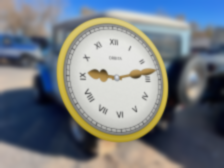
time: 9:13
